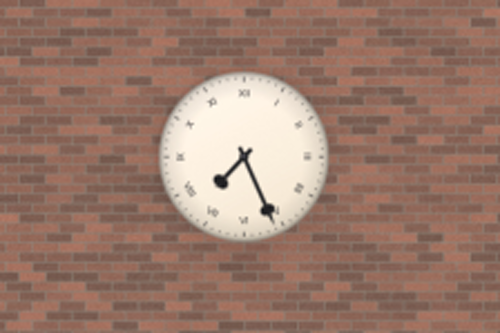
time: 7:26
